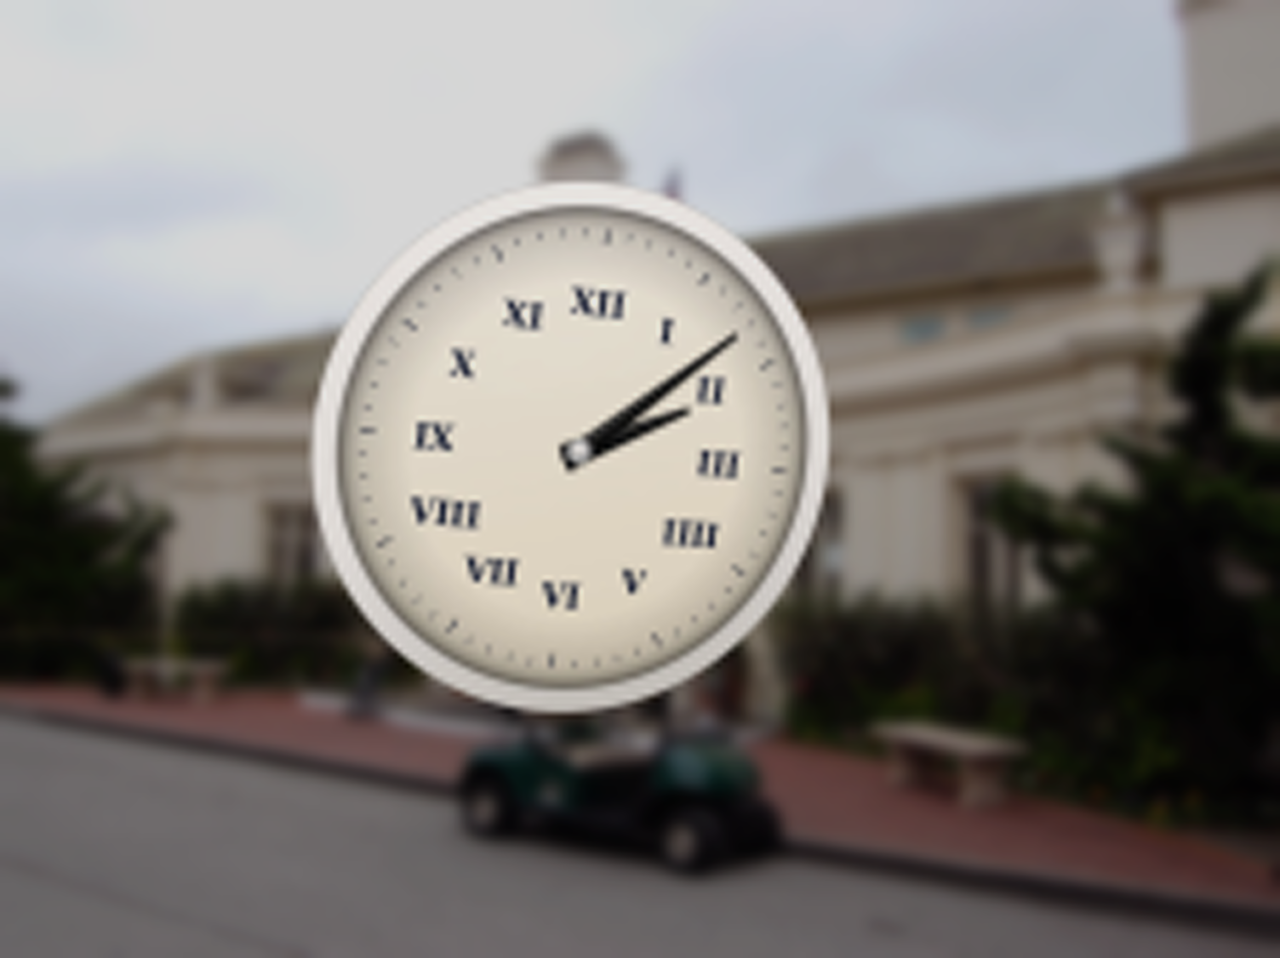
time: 2:08
